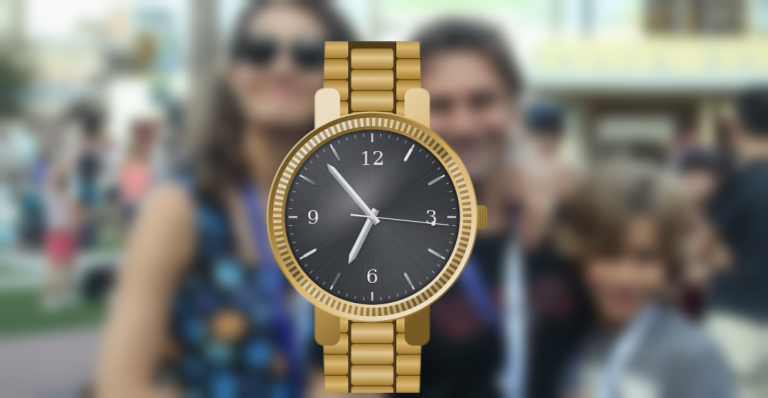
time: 6:53:16
